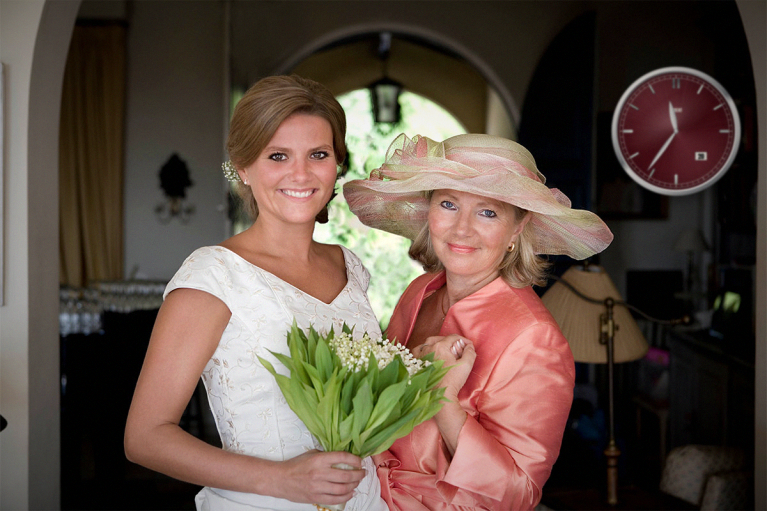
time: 11:36
